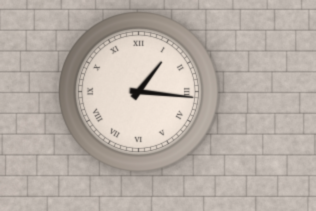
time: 1:16
